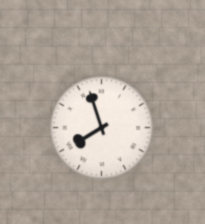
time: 7:57
